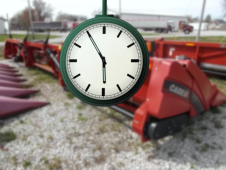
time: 5:55
